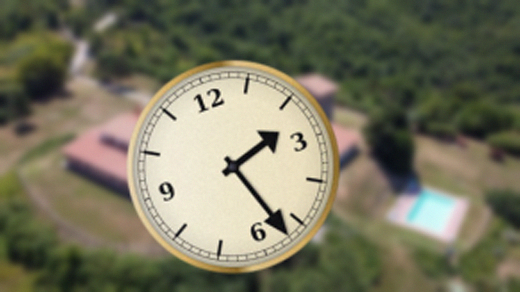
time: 2:27
